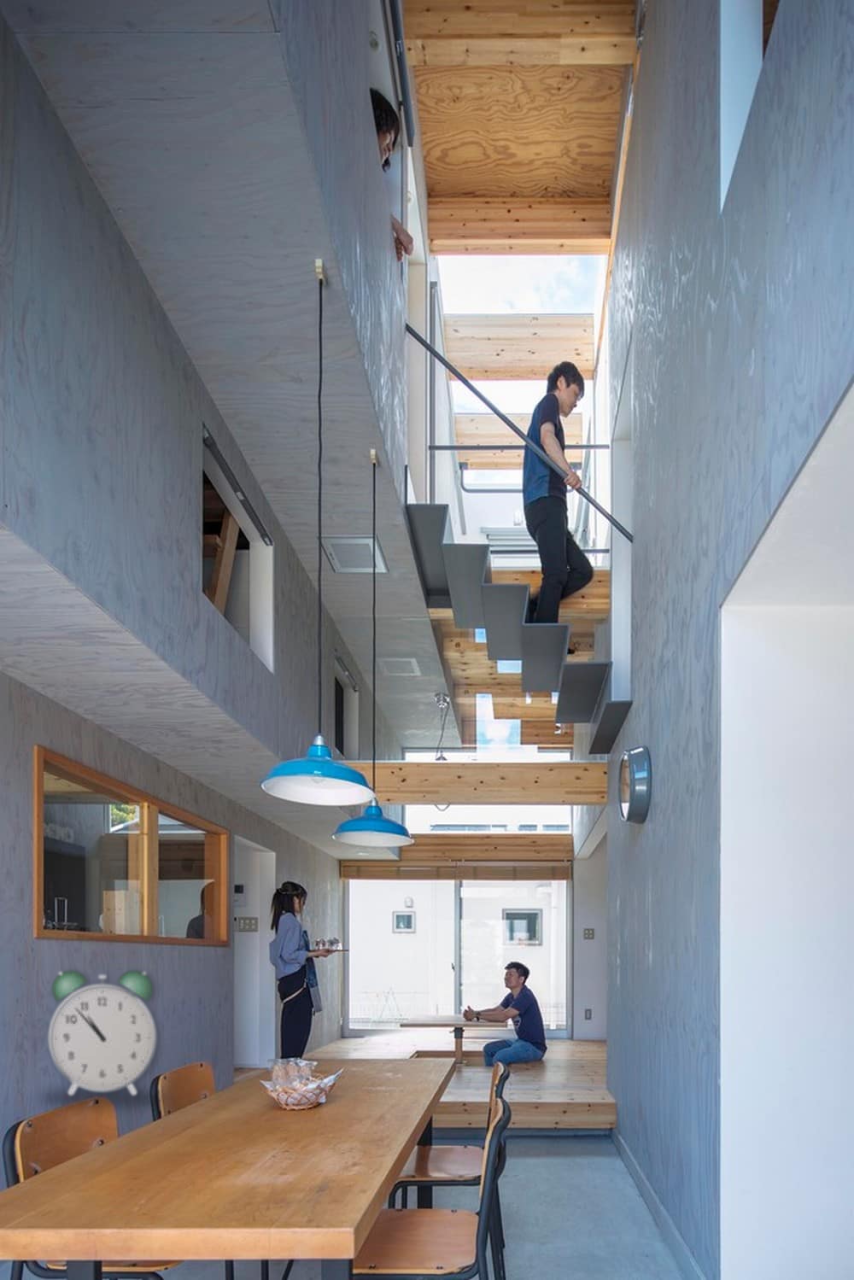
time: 10:53
